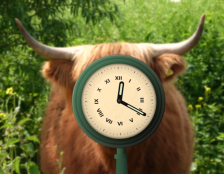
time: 12:20
